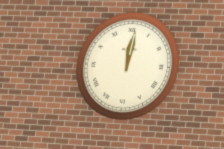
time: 12:01
